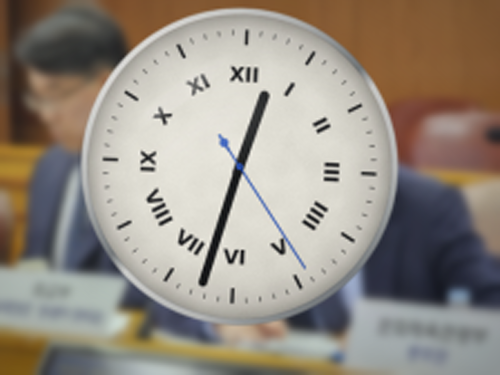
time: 12:32:24
